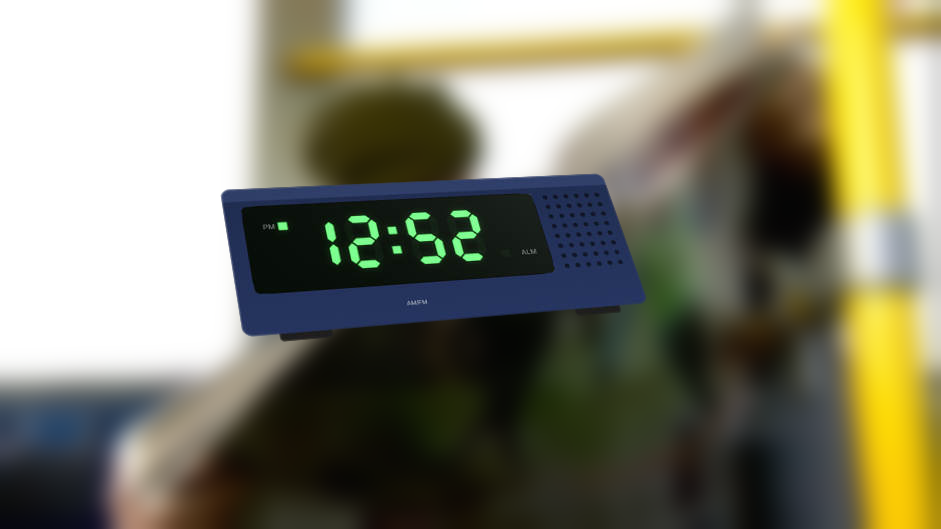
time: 12:52
